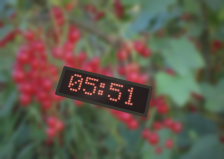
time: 5:51
